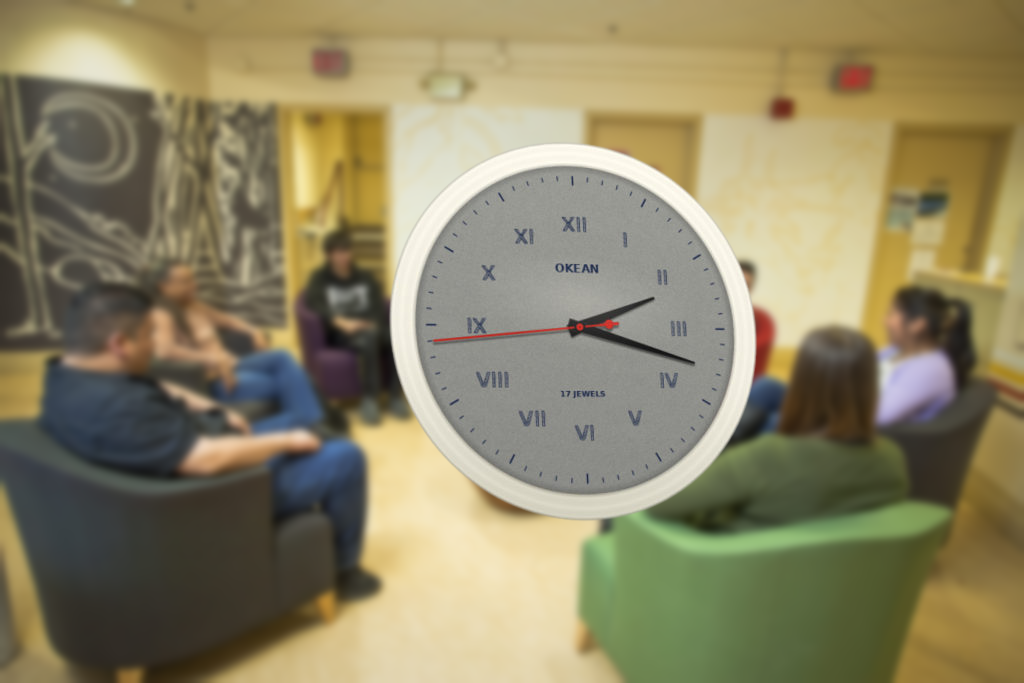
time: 2:17:44
